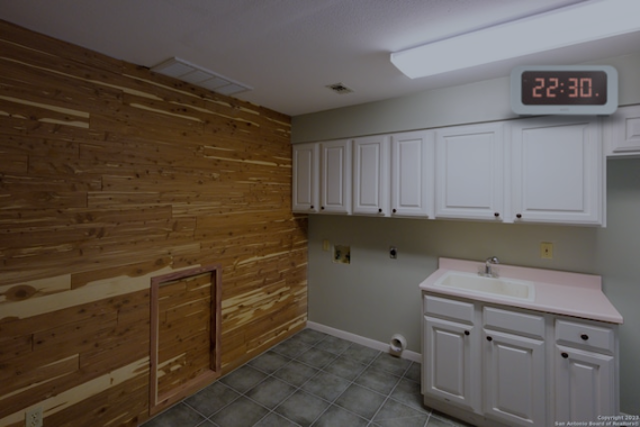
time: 22:30
